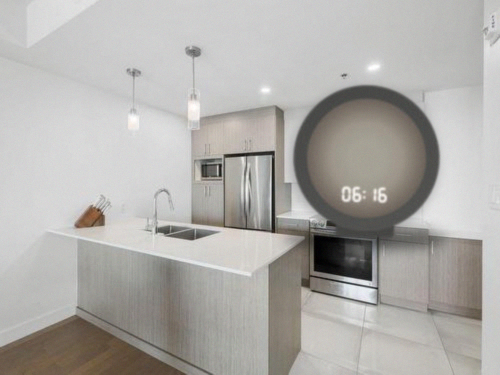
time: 6:16
